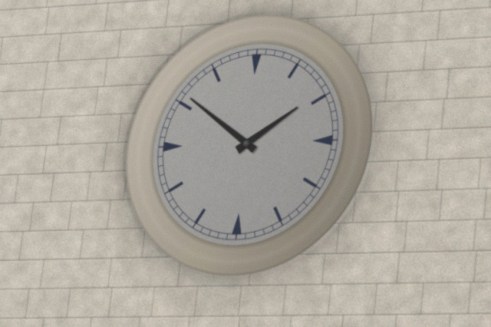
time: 1:51
